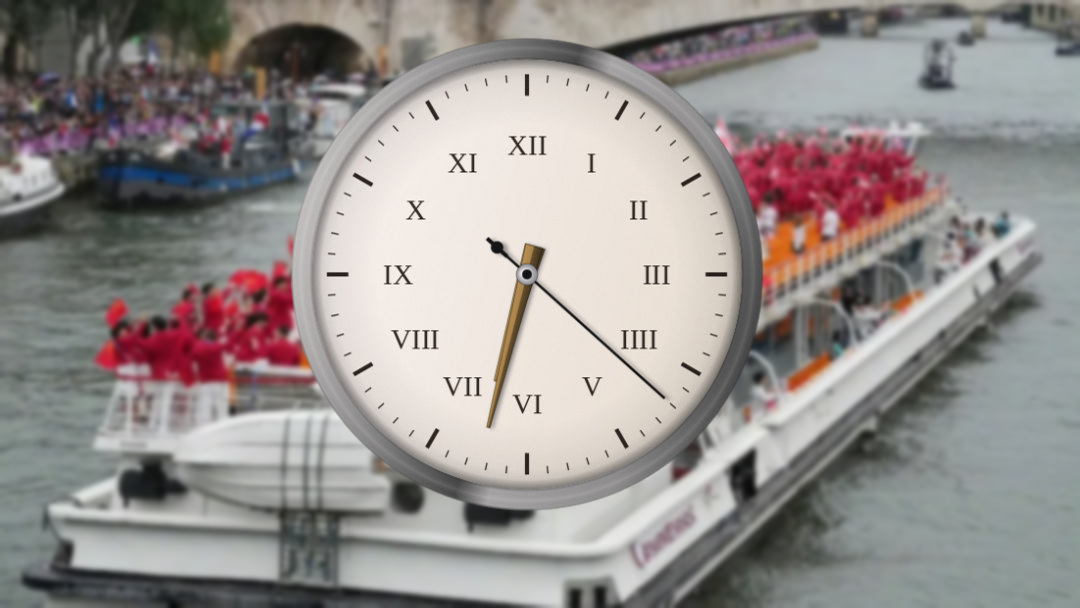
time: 6:32:22
